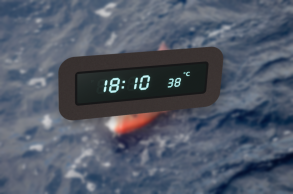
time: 18:10
